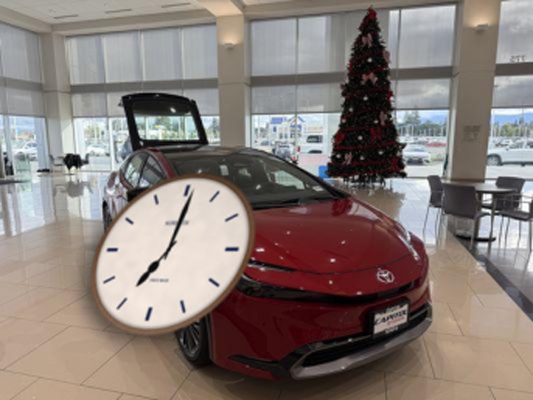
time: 7:01
